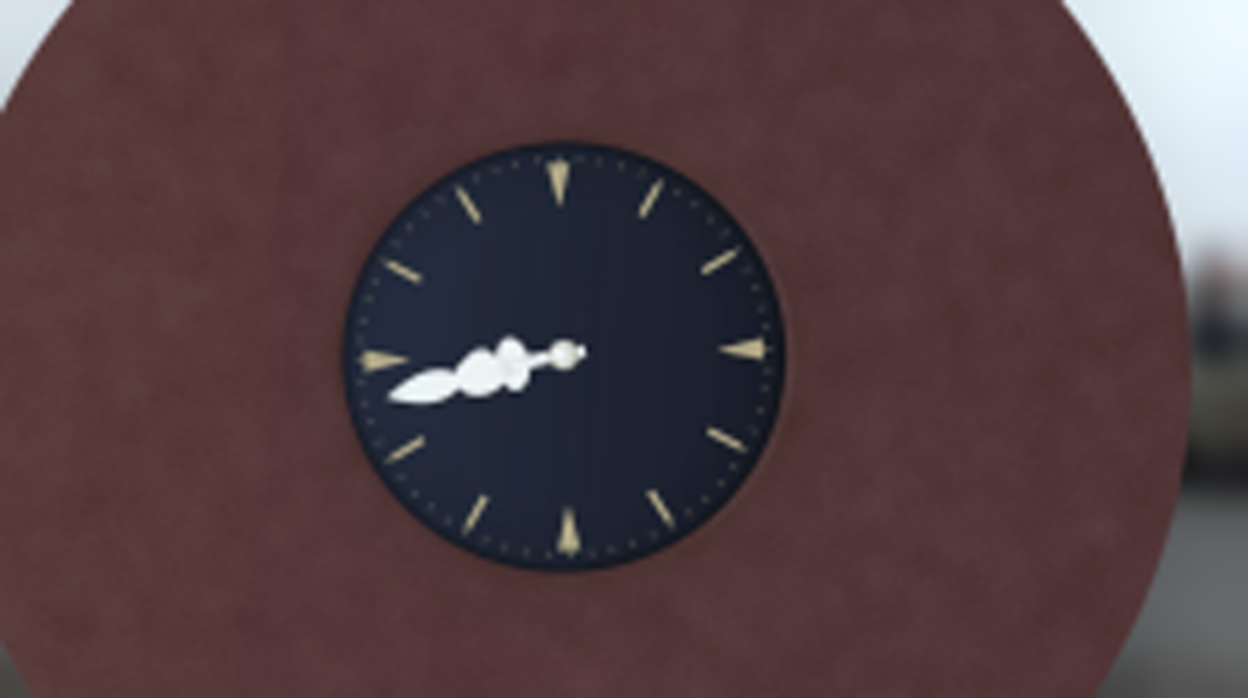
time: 8:43
